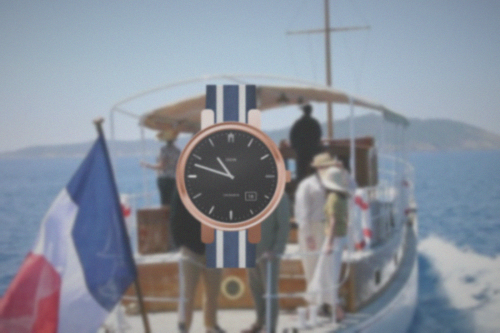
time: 10:48
